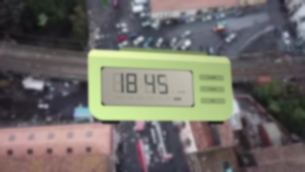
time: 18:45
